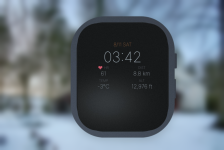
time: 3:42
